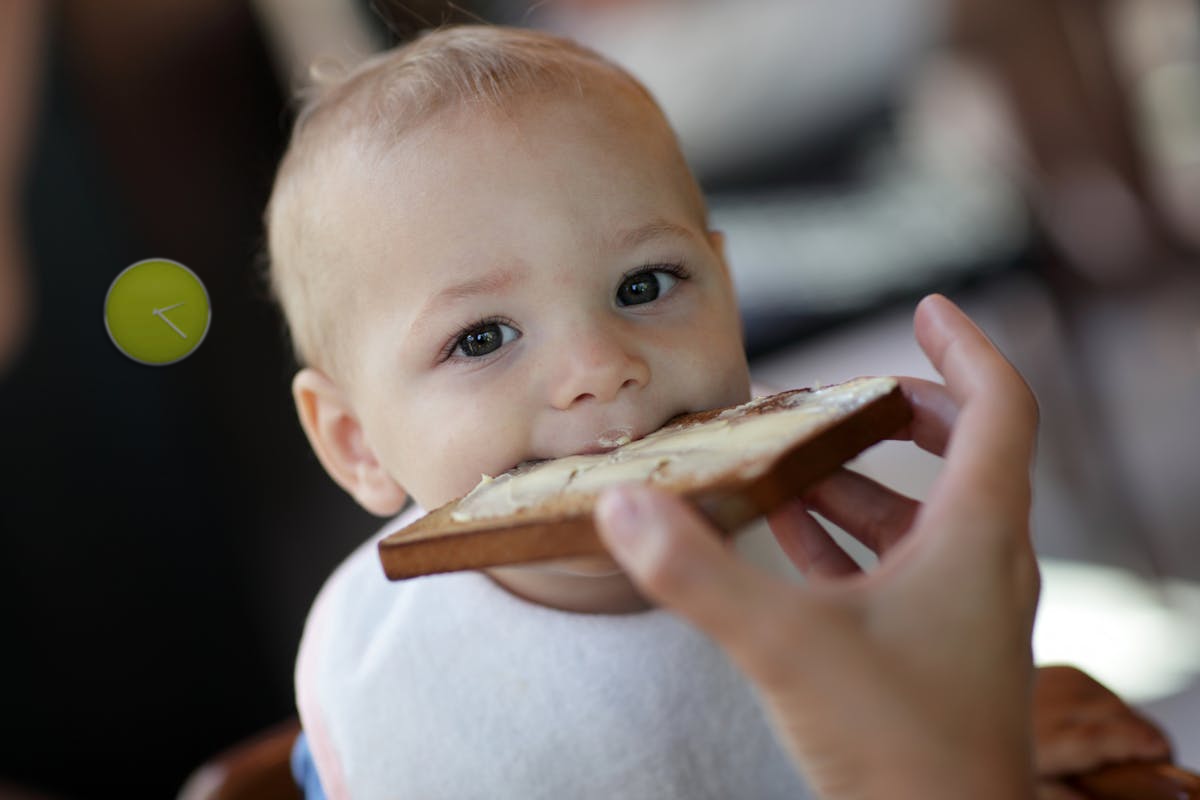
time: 2:22
